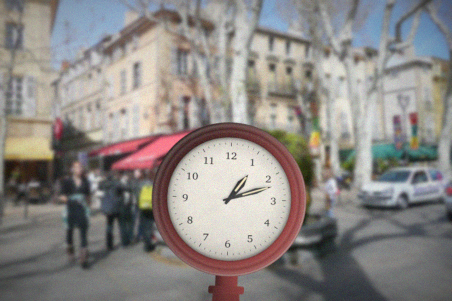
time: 1:12
